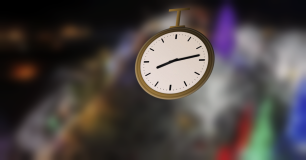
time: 8:13
